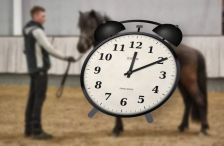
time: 12:10
